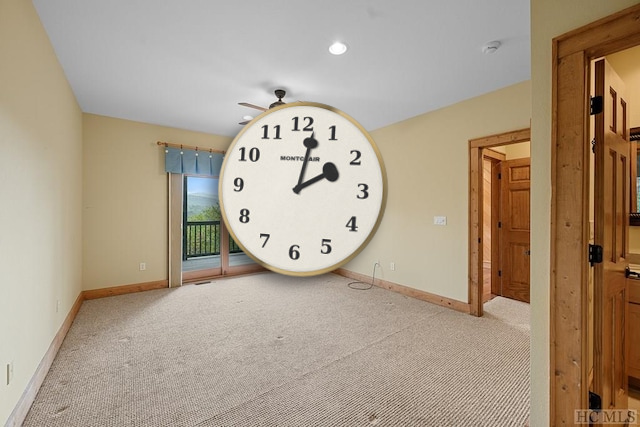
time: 2:02
